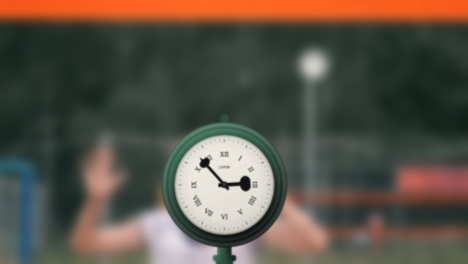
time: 2:53
